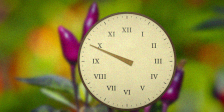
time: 9:49
